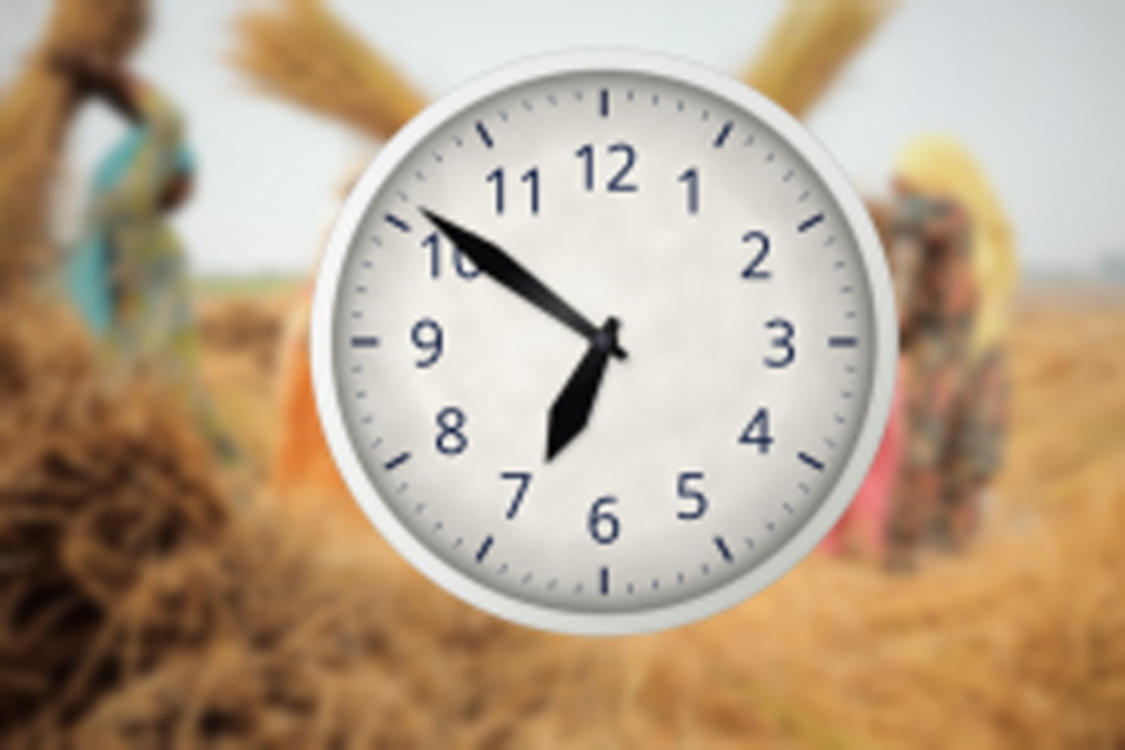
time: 6:51
